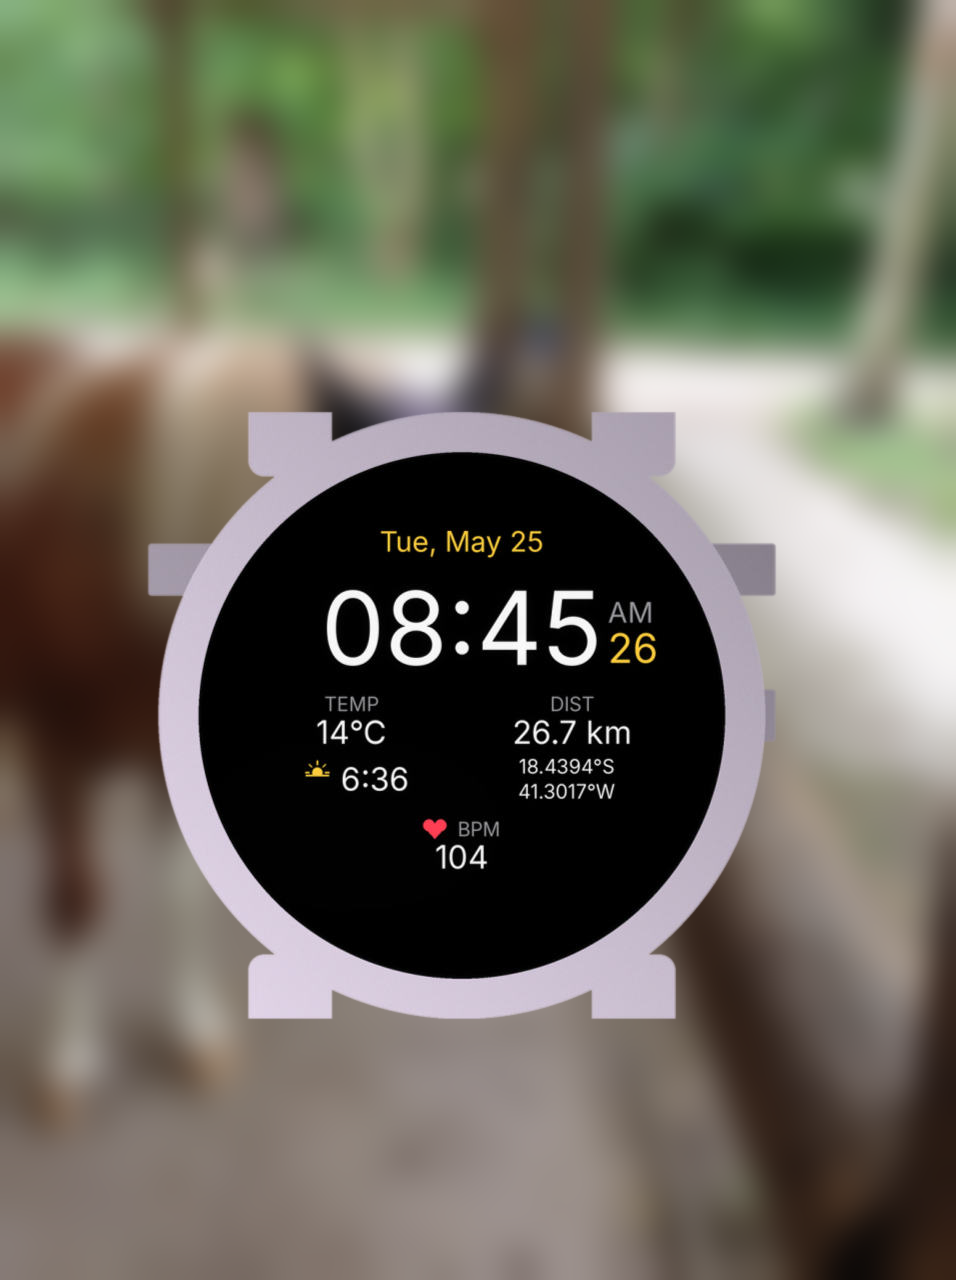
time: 8:45:26
